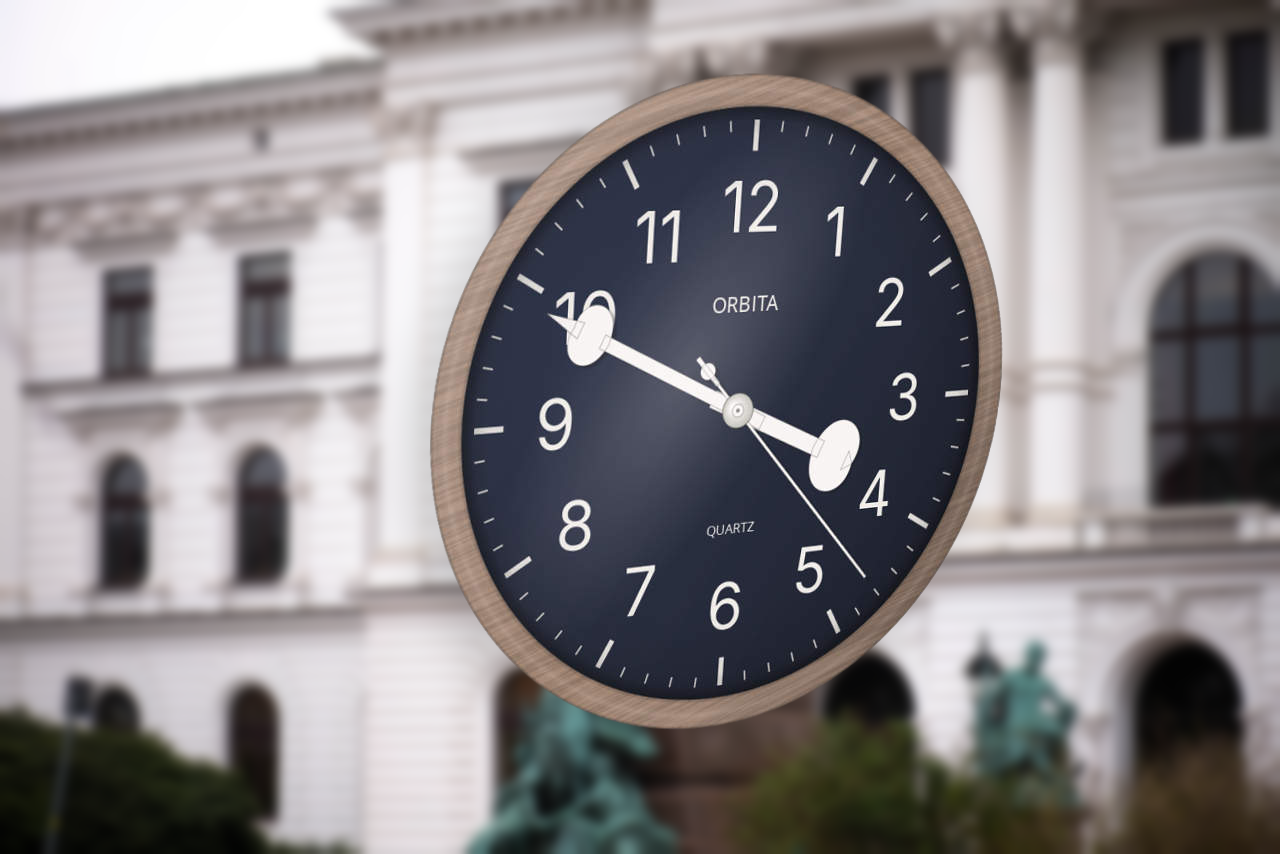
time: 3:49:23
